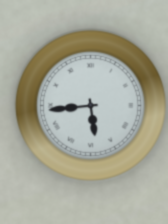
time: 5:44
